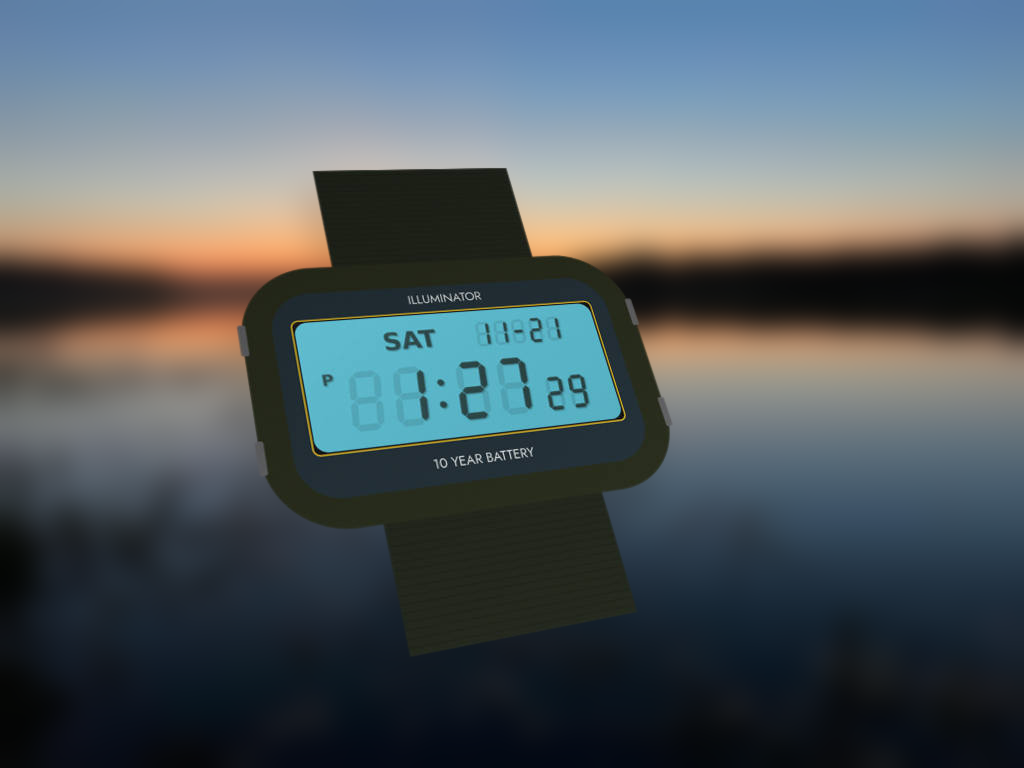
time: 1:27:29
